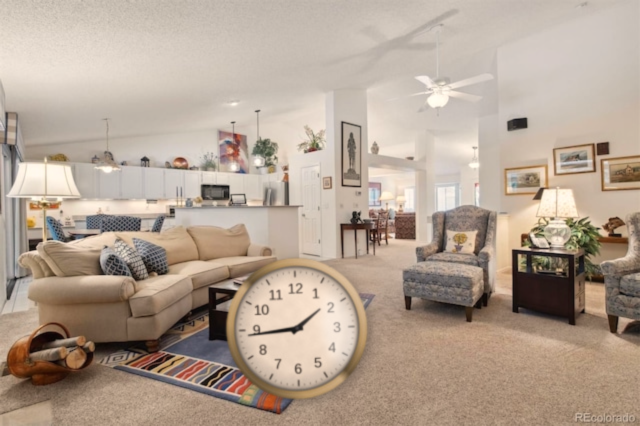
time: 1:44
